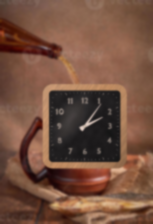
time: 2:06
